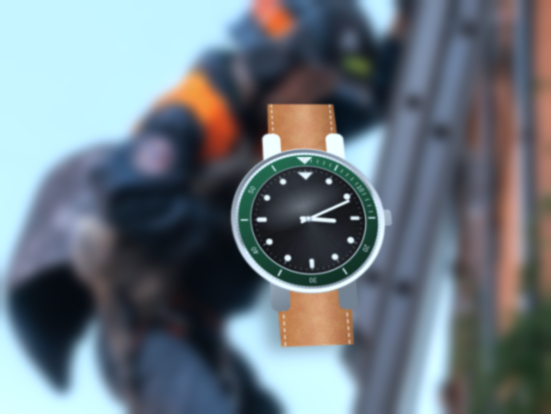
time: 3:11
